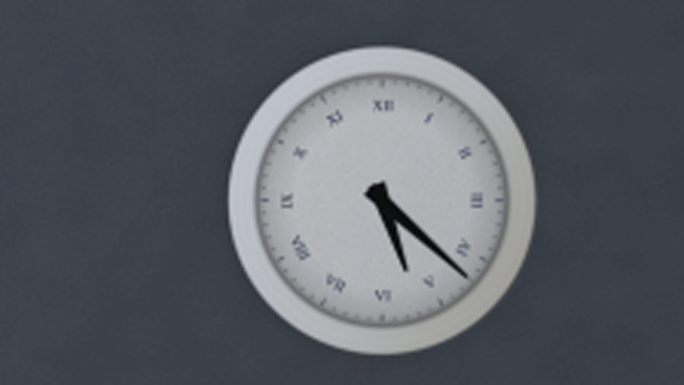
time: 5:22
